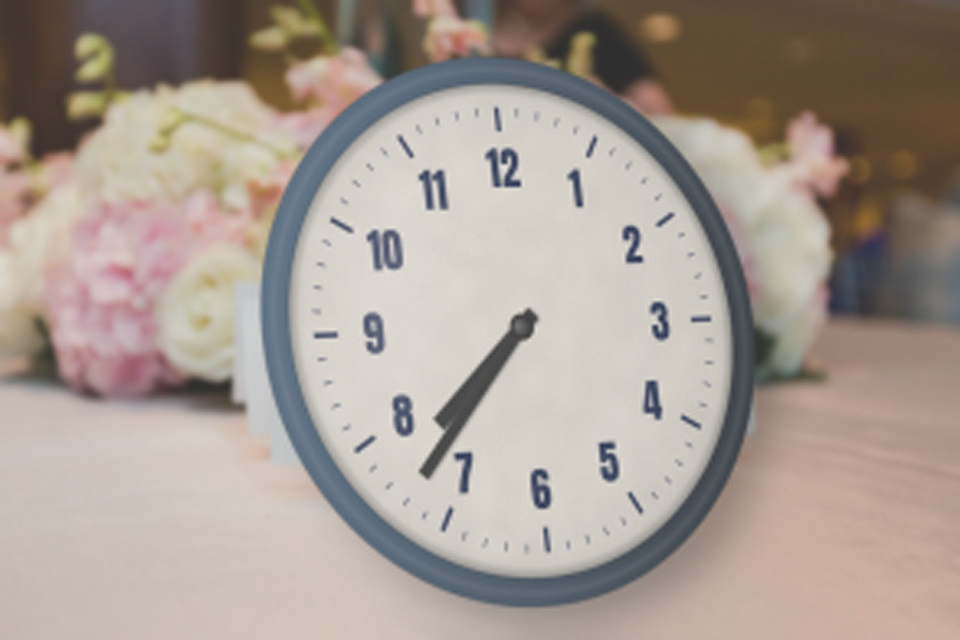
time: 7:37
